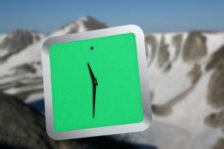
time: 11:31
